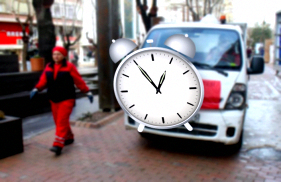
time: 12:55
